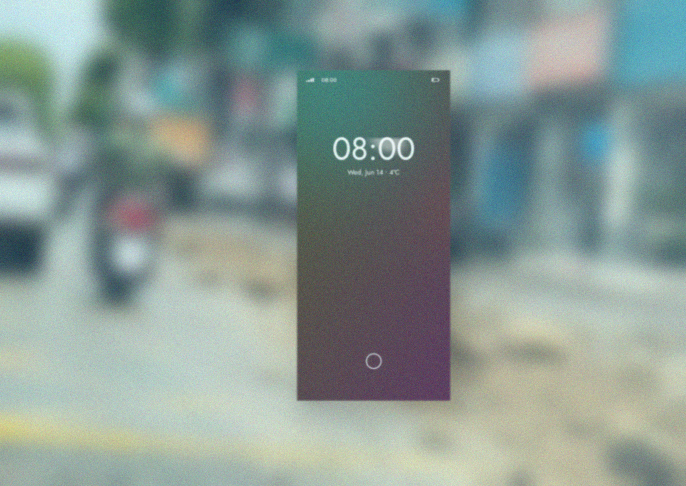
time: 8:00
